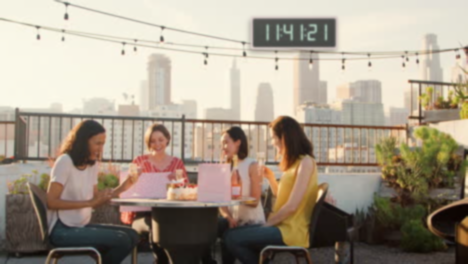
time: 11:41:21
